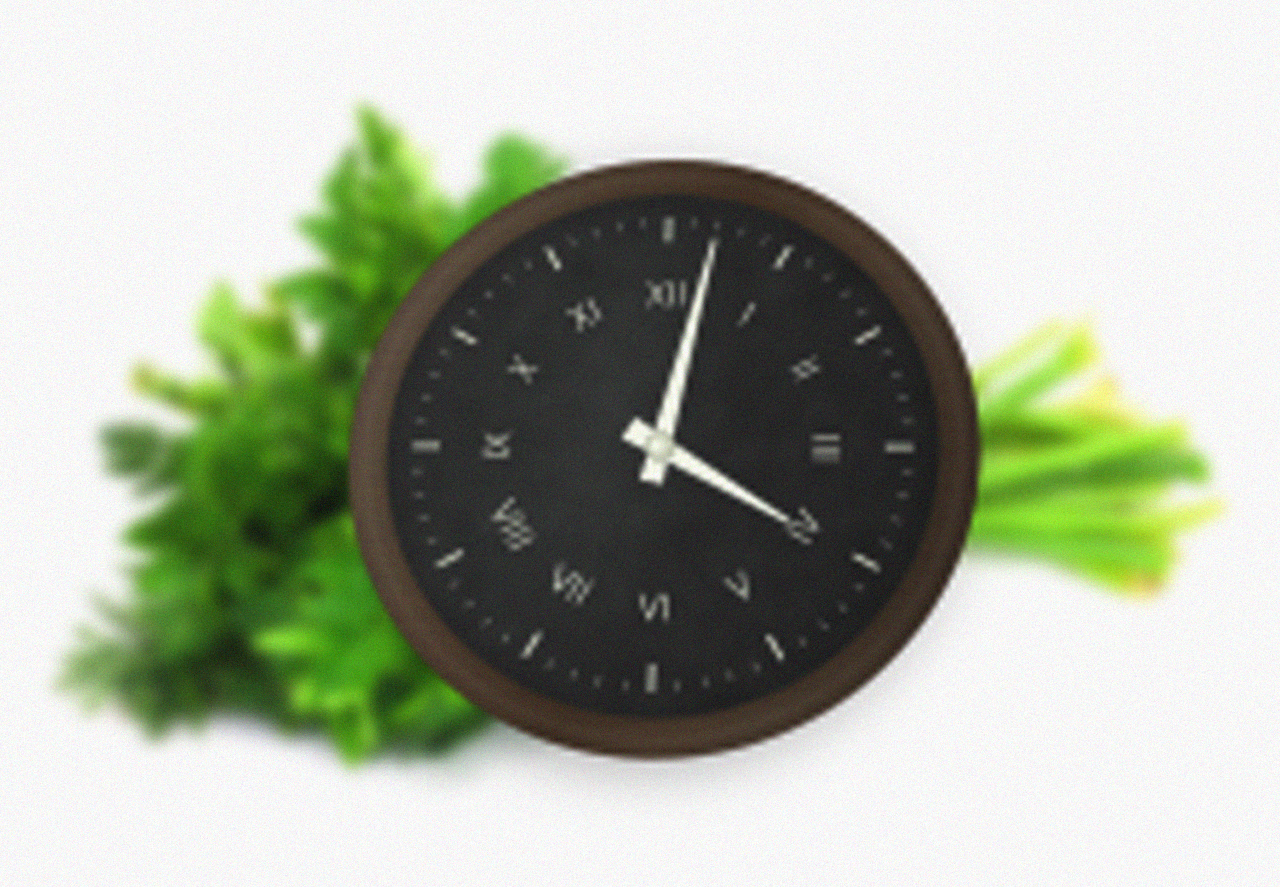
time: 4:02
